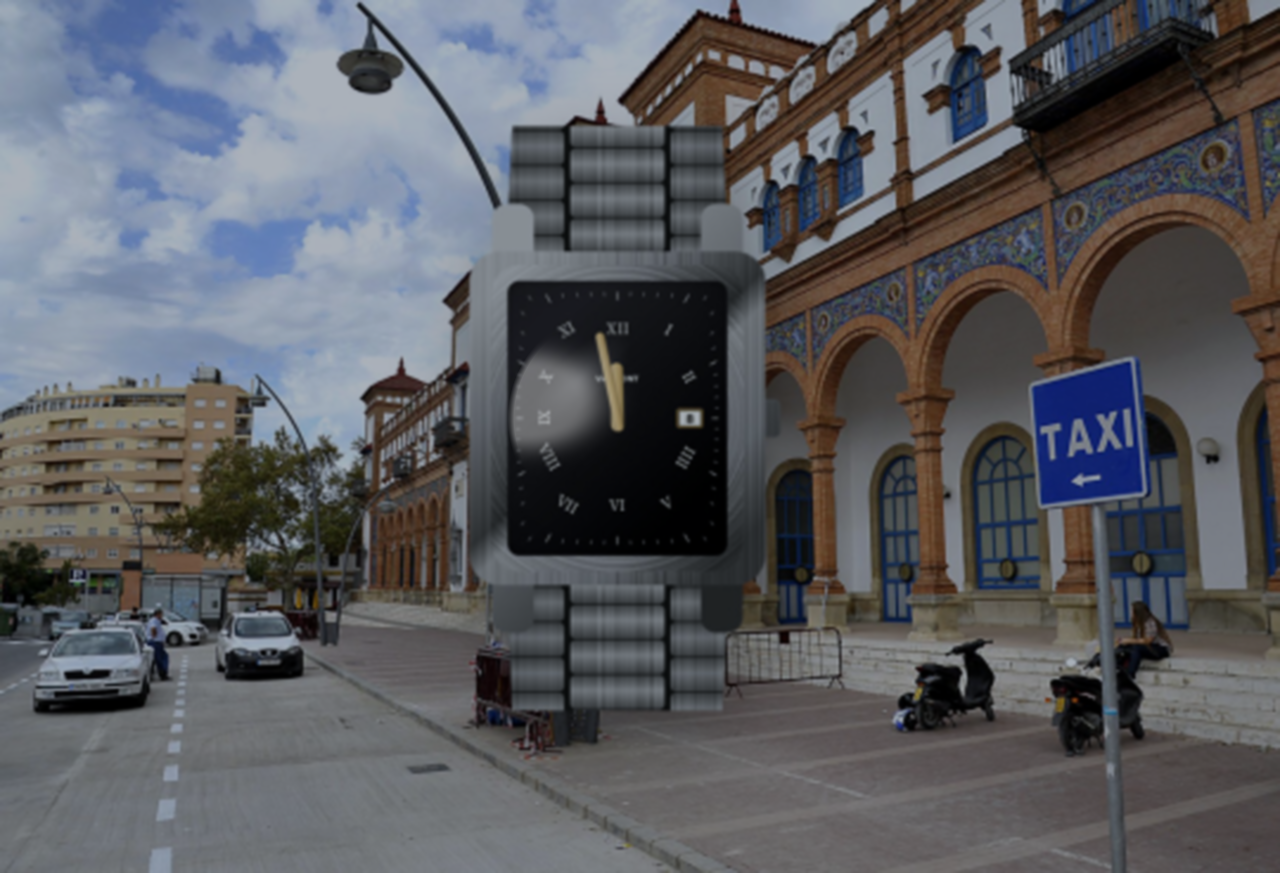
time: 11:58
